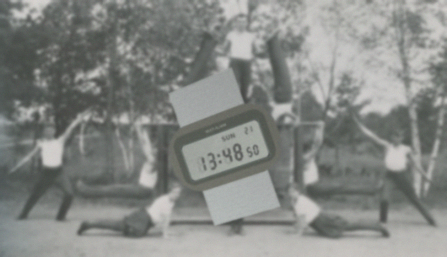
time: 13:48:50
